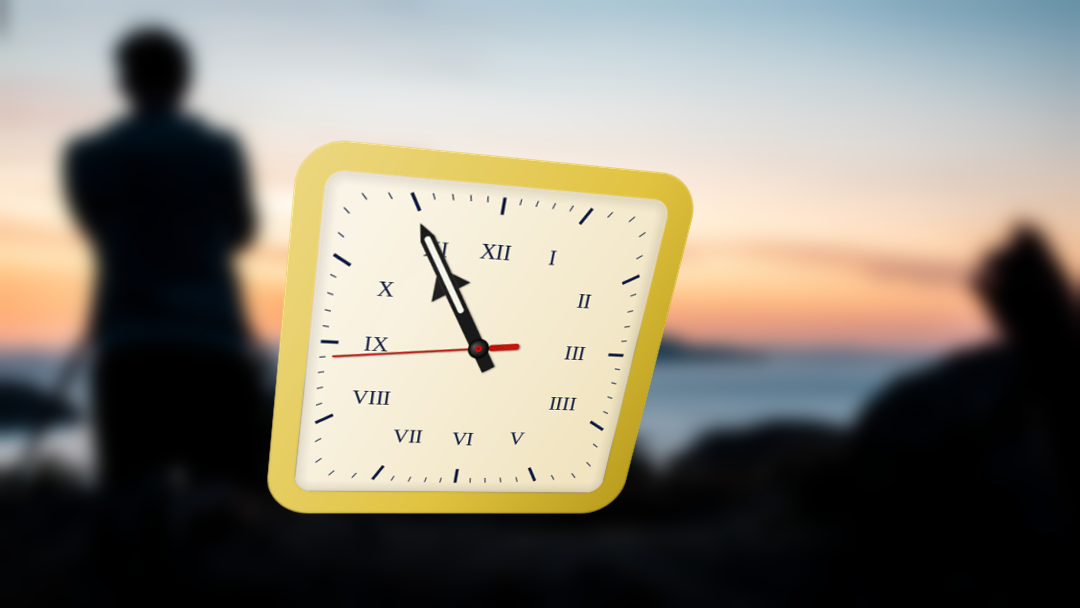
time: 10:54:44
